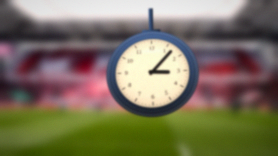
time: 3:07
